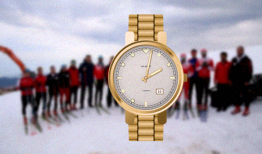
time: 2:02
